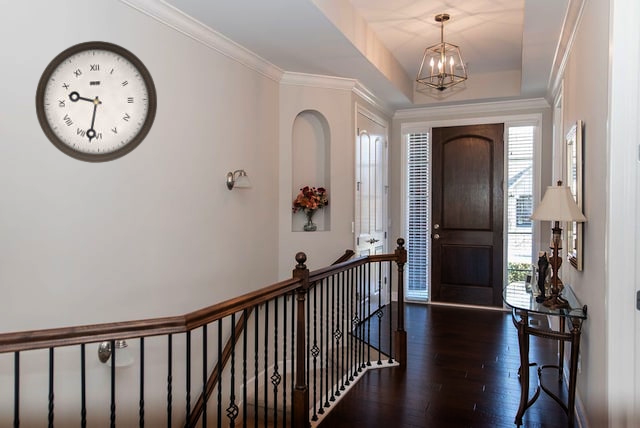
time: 9:32
